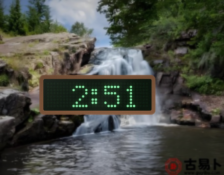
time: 2:51
